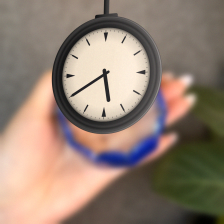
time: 5:40
